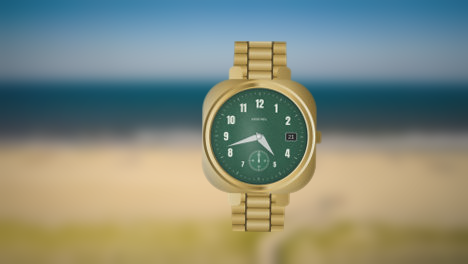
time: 4:42
